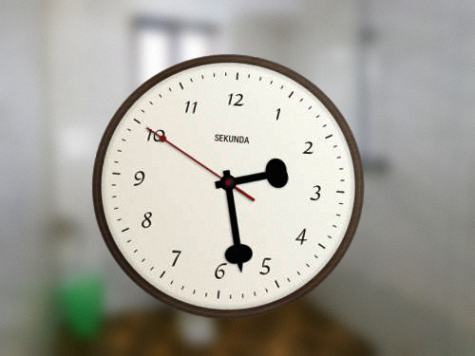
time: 2:27:50
